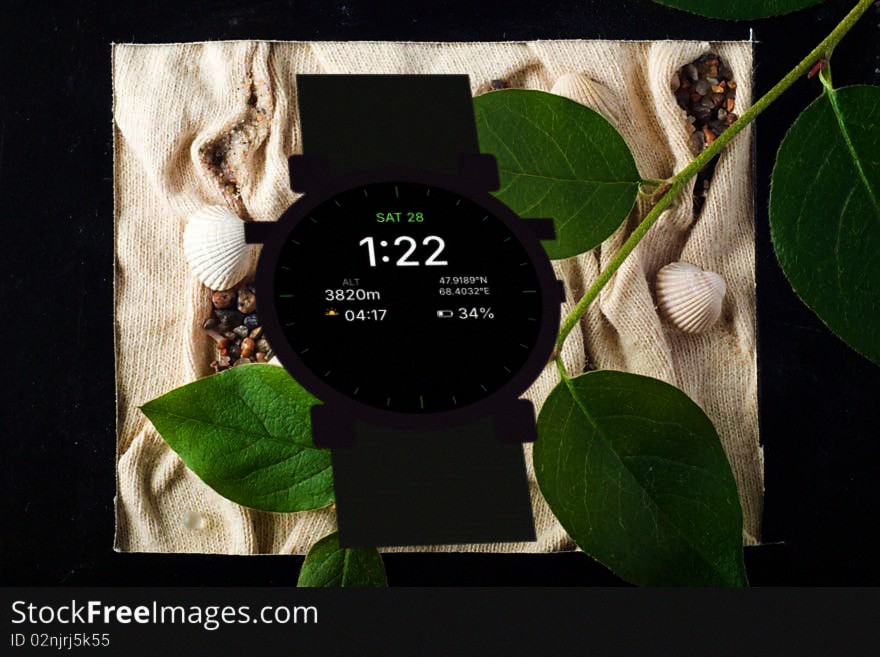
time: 1:22
